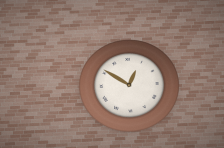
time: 12:51
